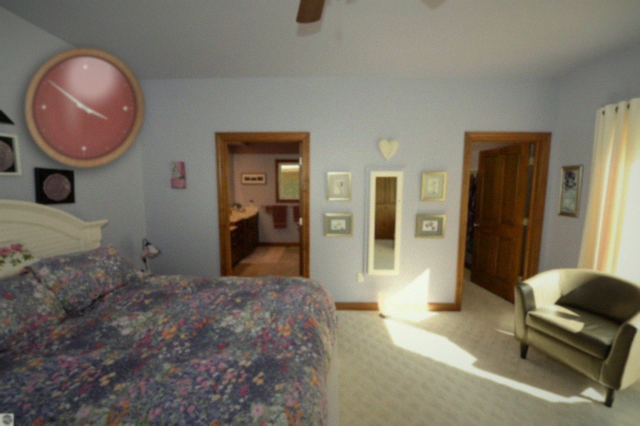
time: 3:51
